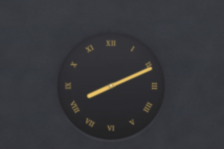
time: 8:11
